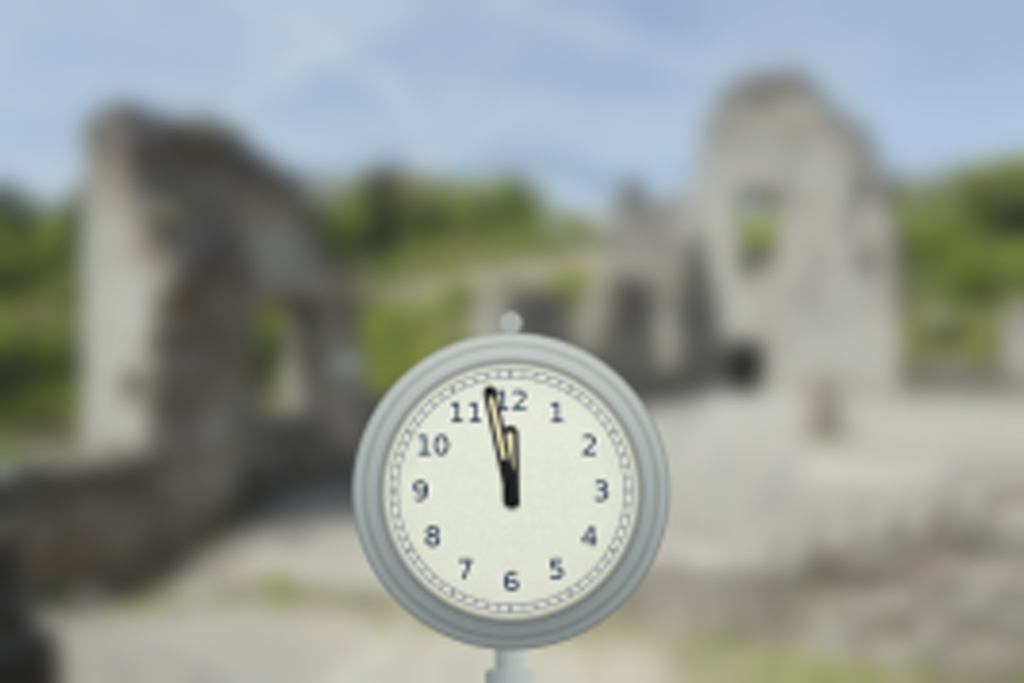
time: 11:58
